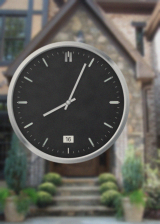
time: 8:04
